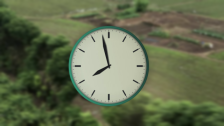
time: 7:58
